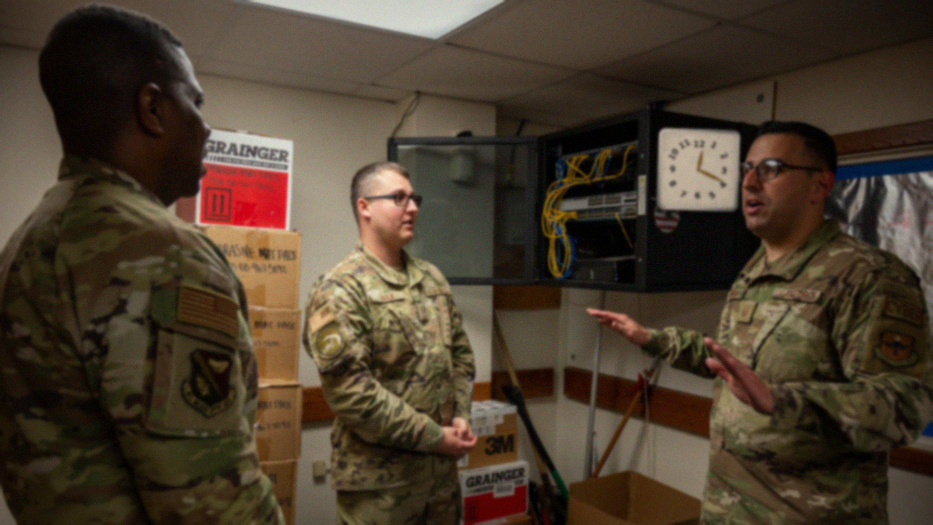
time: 12:19
